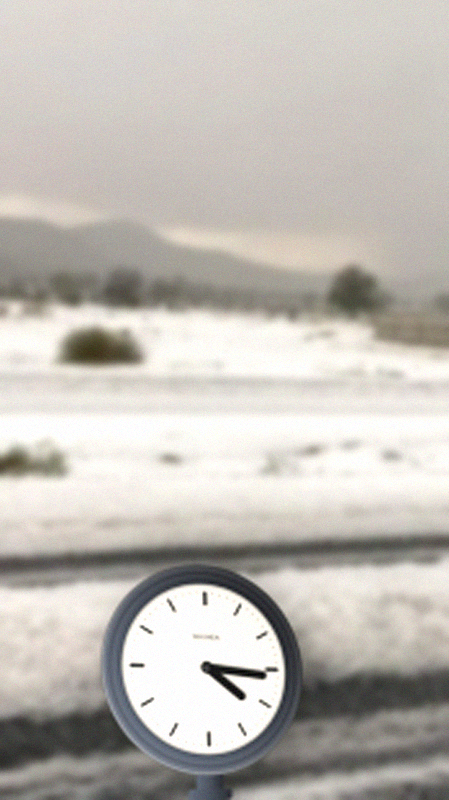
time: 4:16
